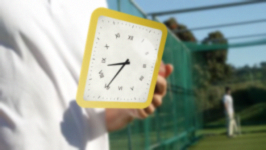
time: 8:35
